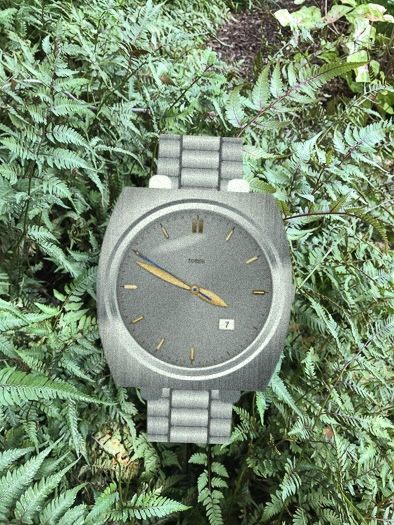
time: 3:48:50
